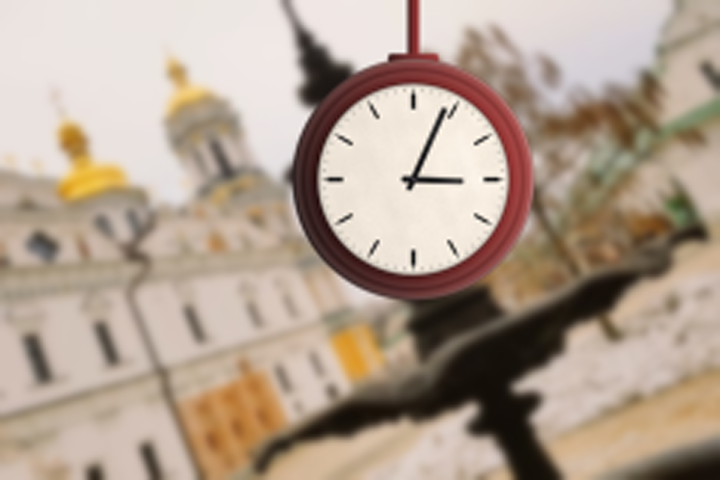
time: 3:04
